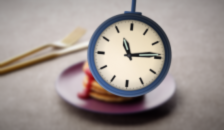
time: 11:14
